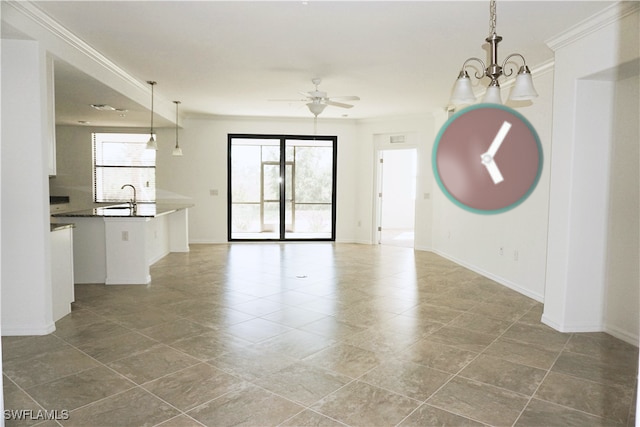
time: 5:05
